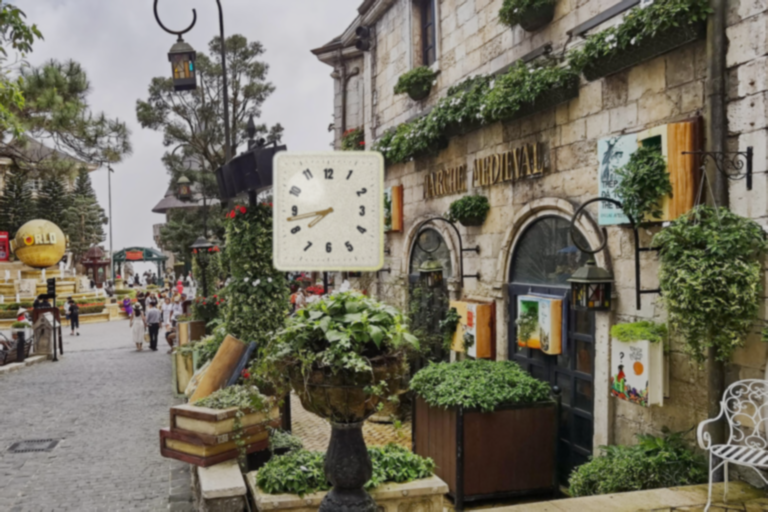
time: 7:43
